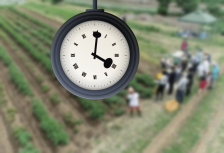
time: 4:01
